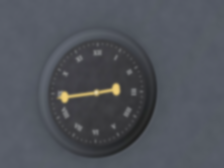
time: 2:44
